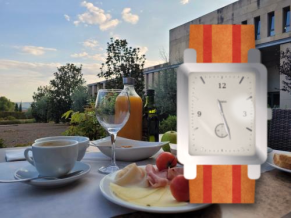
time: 11:27
